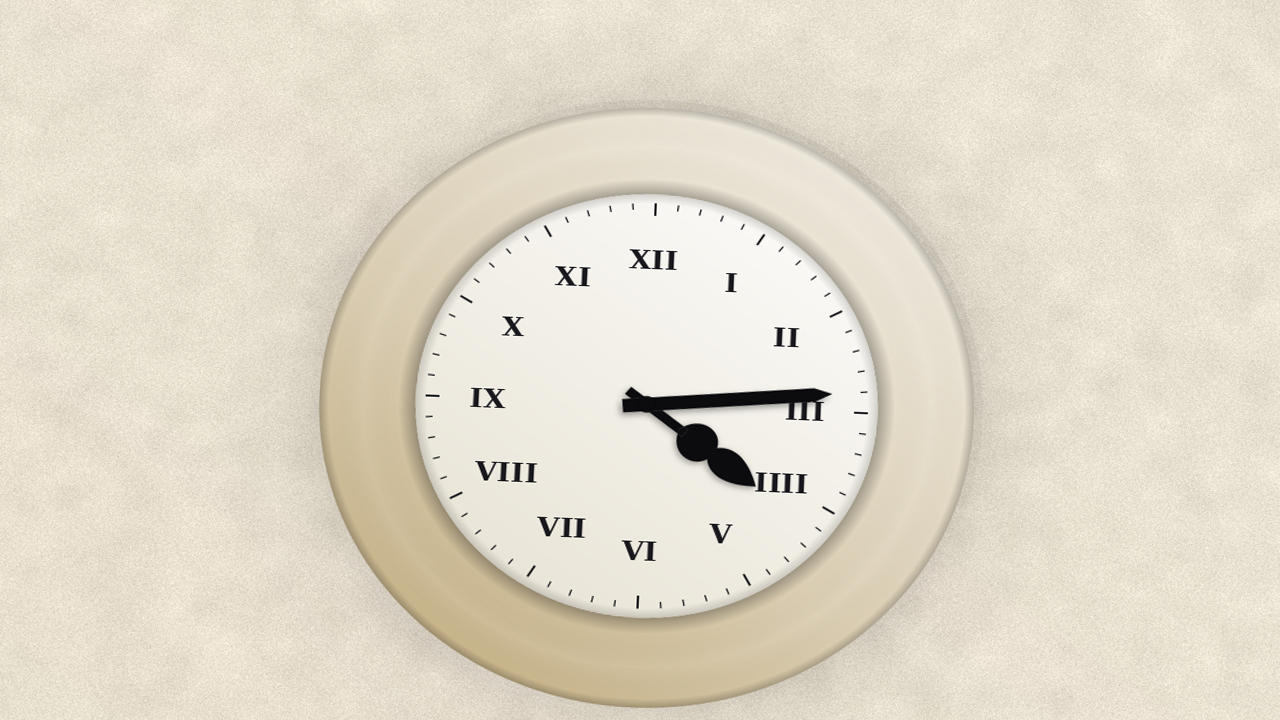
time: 4:14
